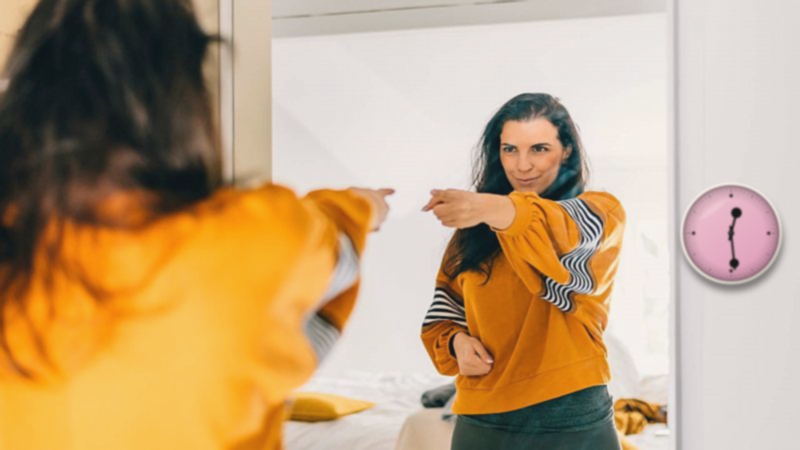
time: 12:29
